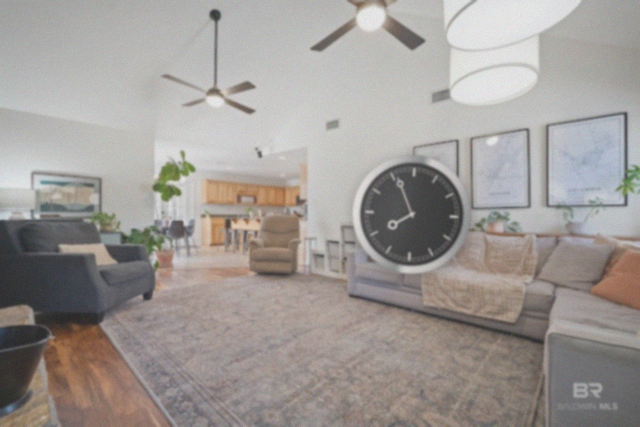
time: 7:56
